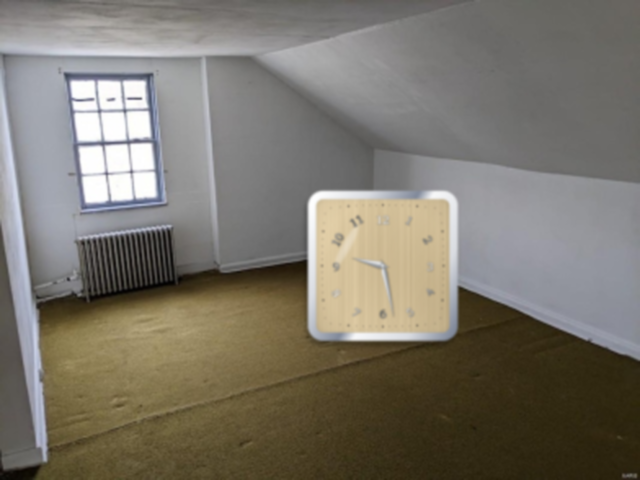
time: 9:28
